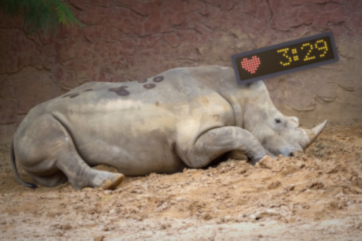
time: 3:29
